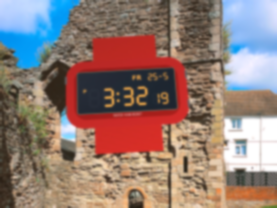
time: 3:32:19
